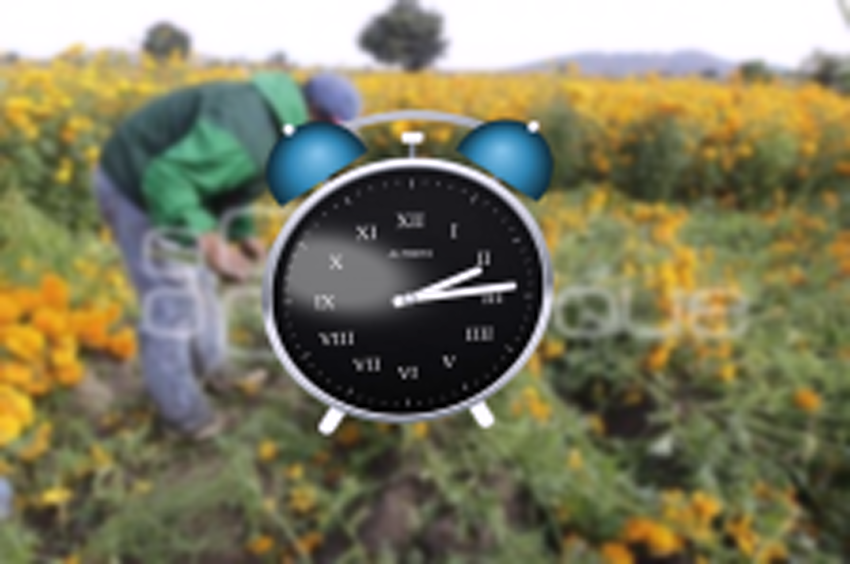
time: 2:14
